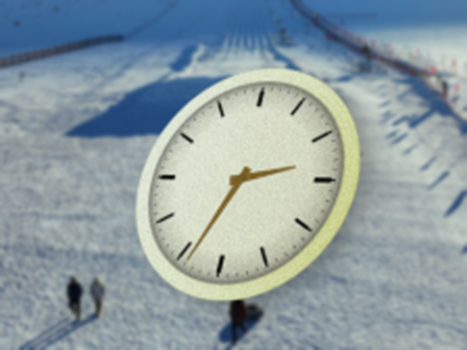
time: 2:34
